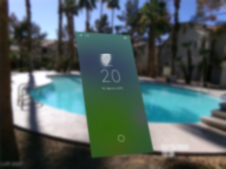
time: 2:20
